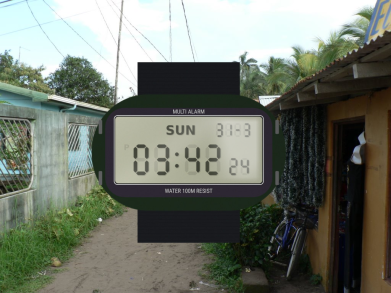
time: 3:42:24
